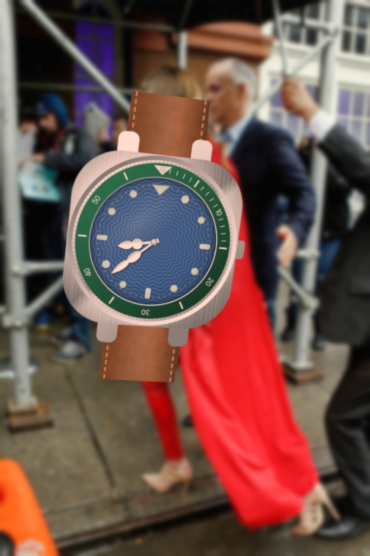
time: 8:38
